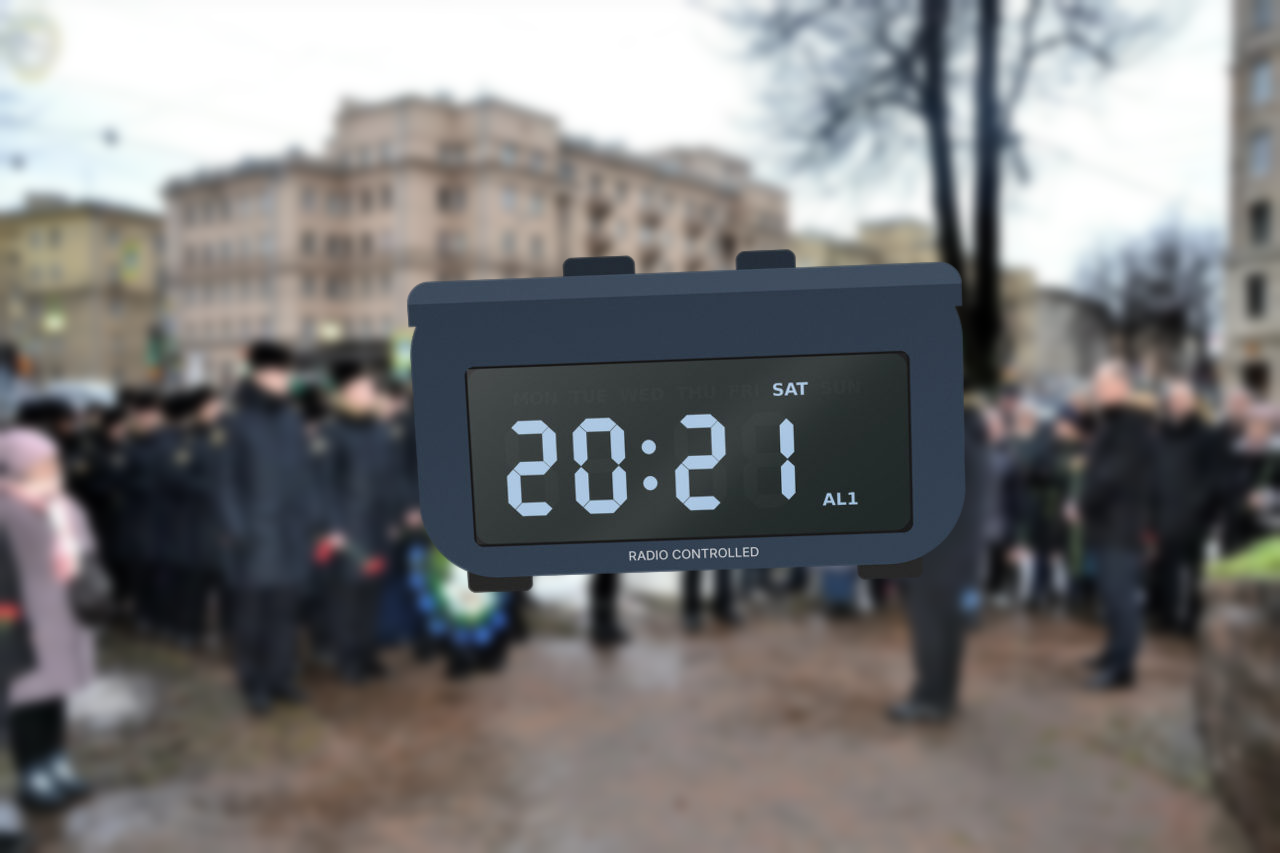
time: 20:21
